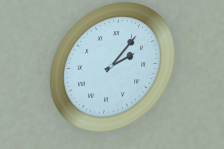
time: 2:06
